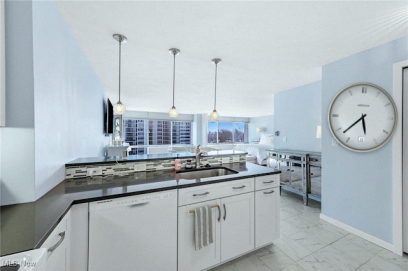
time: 5:38
